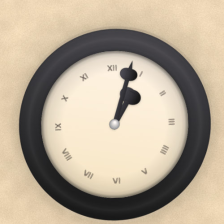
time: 1:03
